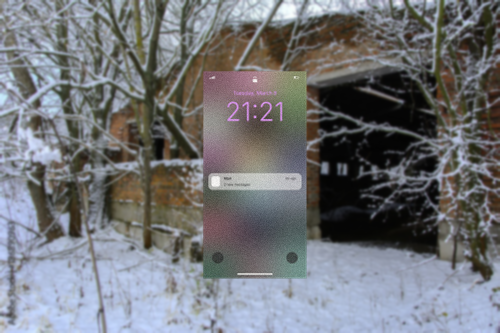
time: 21:21
